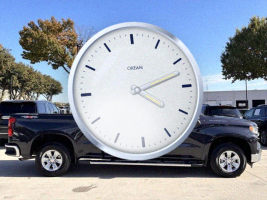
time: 4:12
